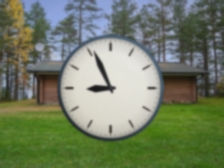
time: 8:56
